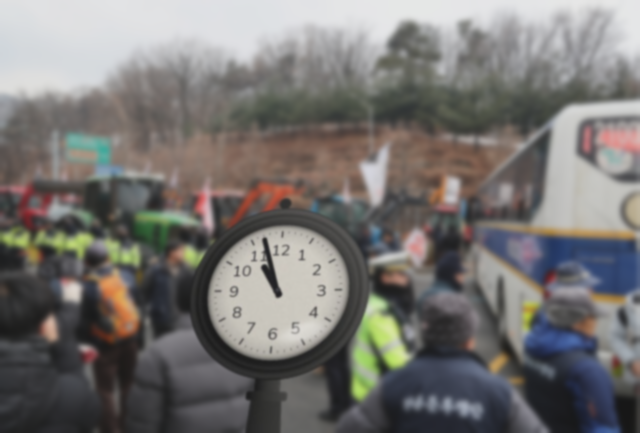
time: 10:57
